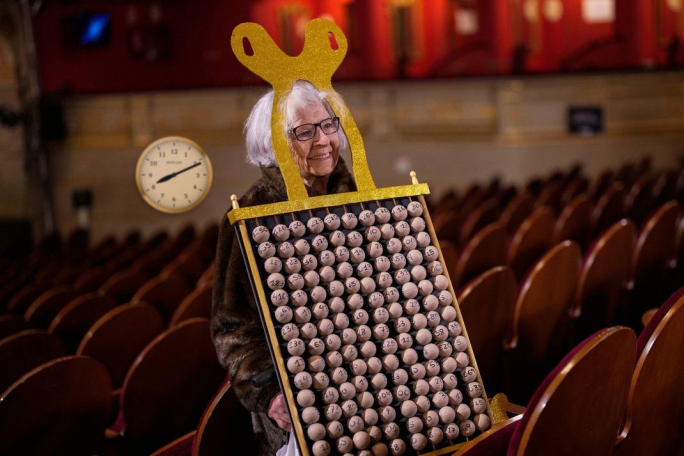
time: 8:11
